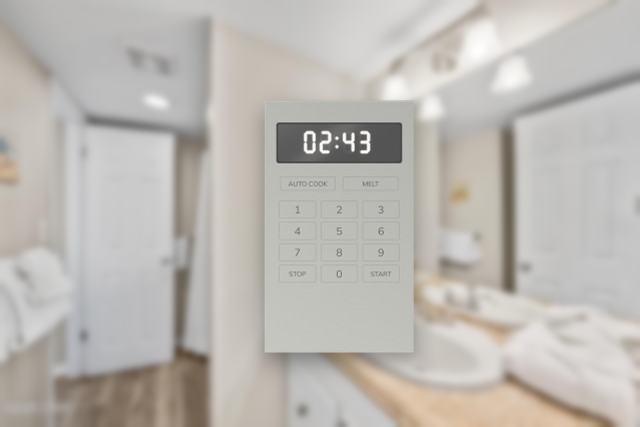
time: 2:43
